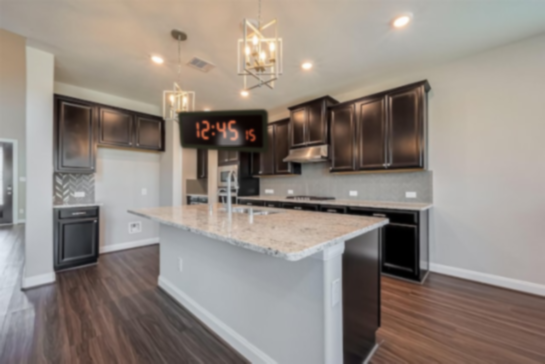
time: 12:45
